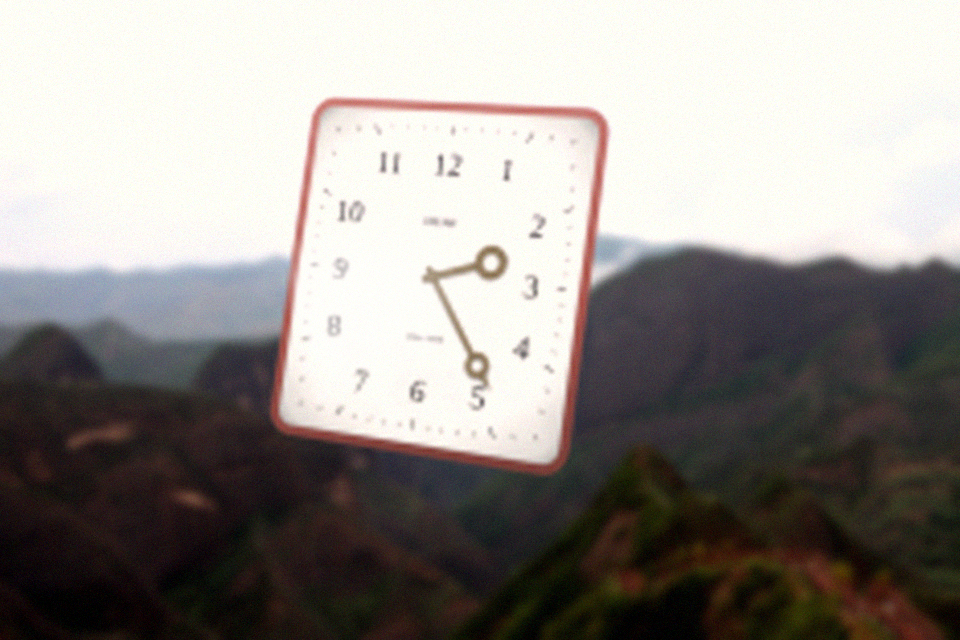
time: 2:24
